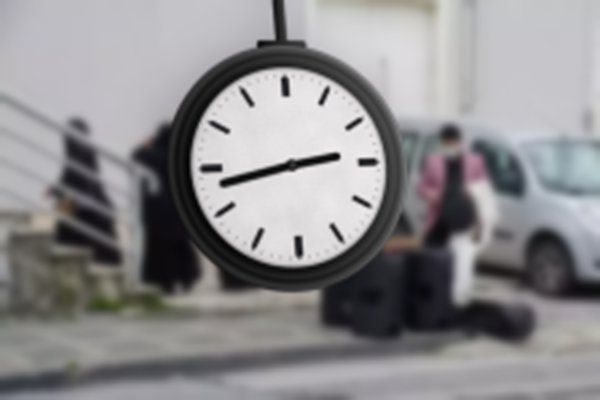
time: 2:43
